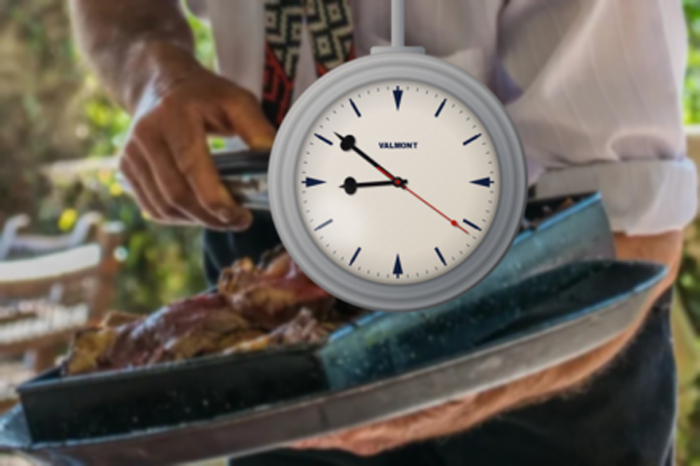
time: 8:51:21
